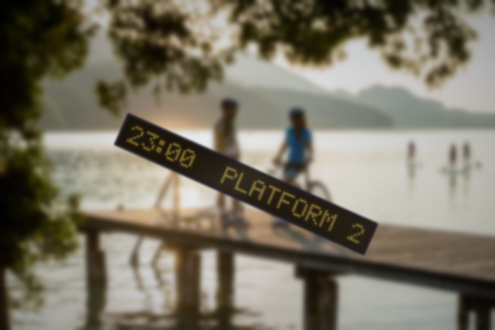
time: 23:00
